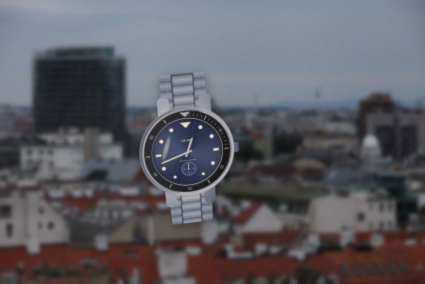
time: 12:42
